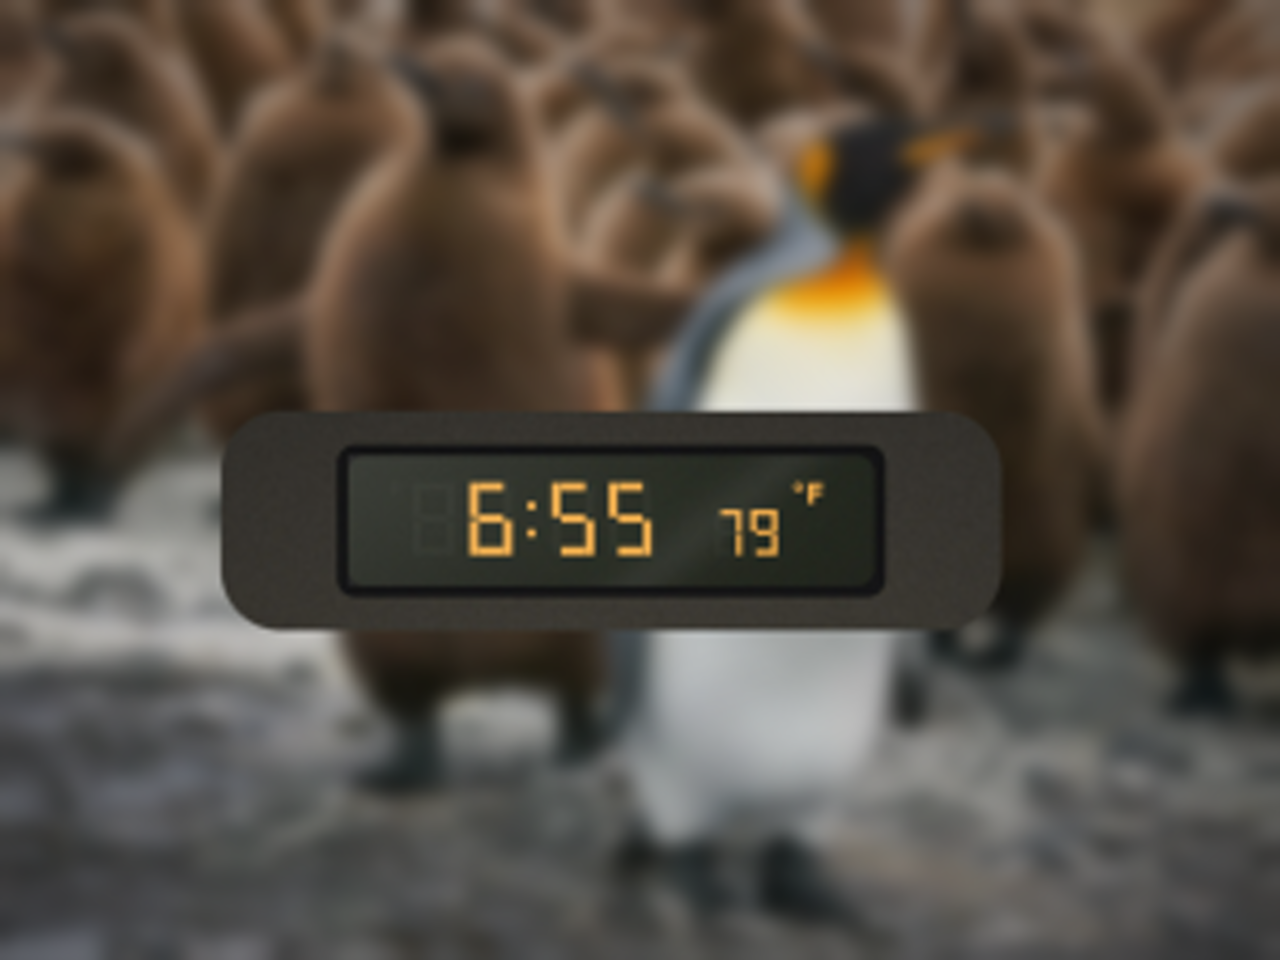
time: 6:55
